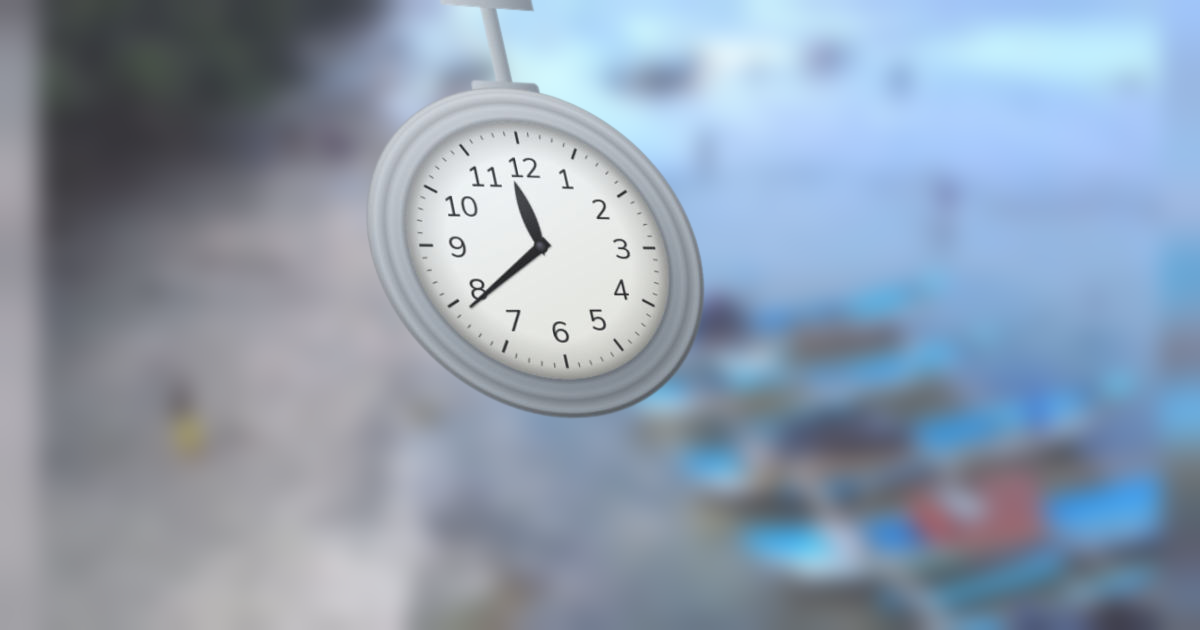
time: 11:39
